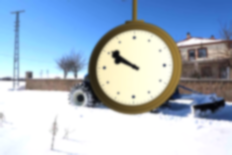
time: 9:51
